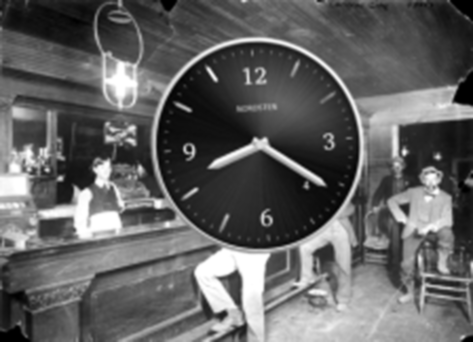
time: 8:21
